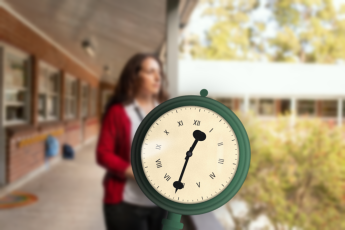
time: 12:31
